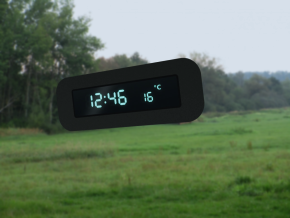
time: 12:46
